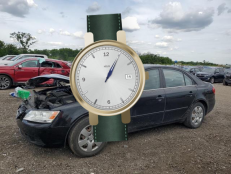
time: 1:05
